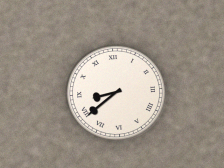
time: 8:39
